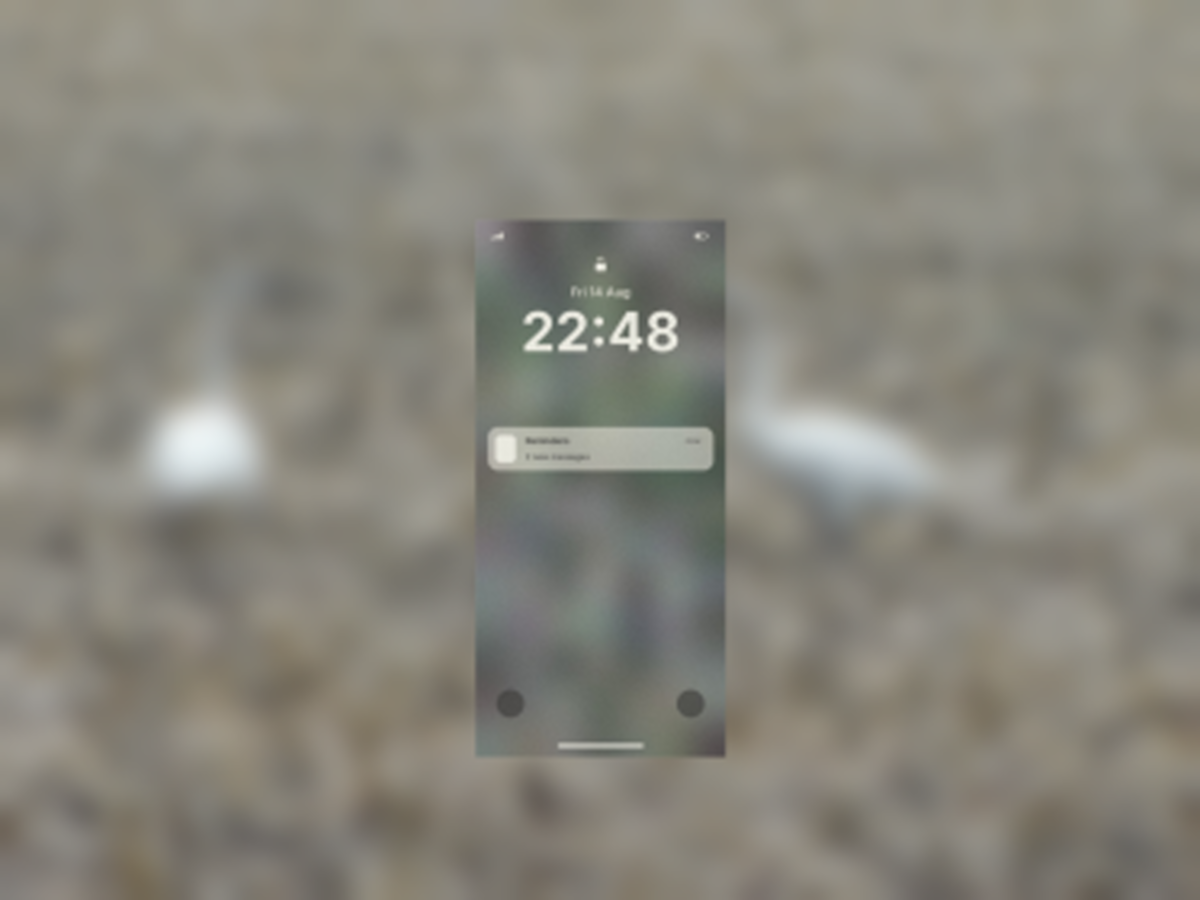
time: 22:48
